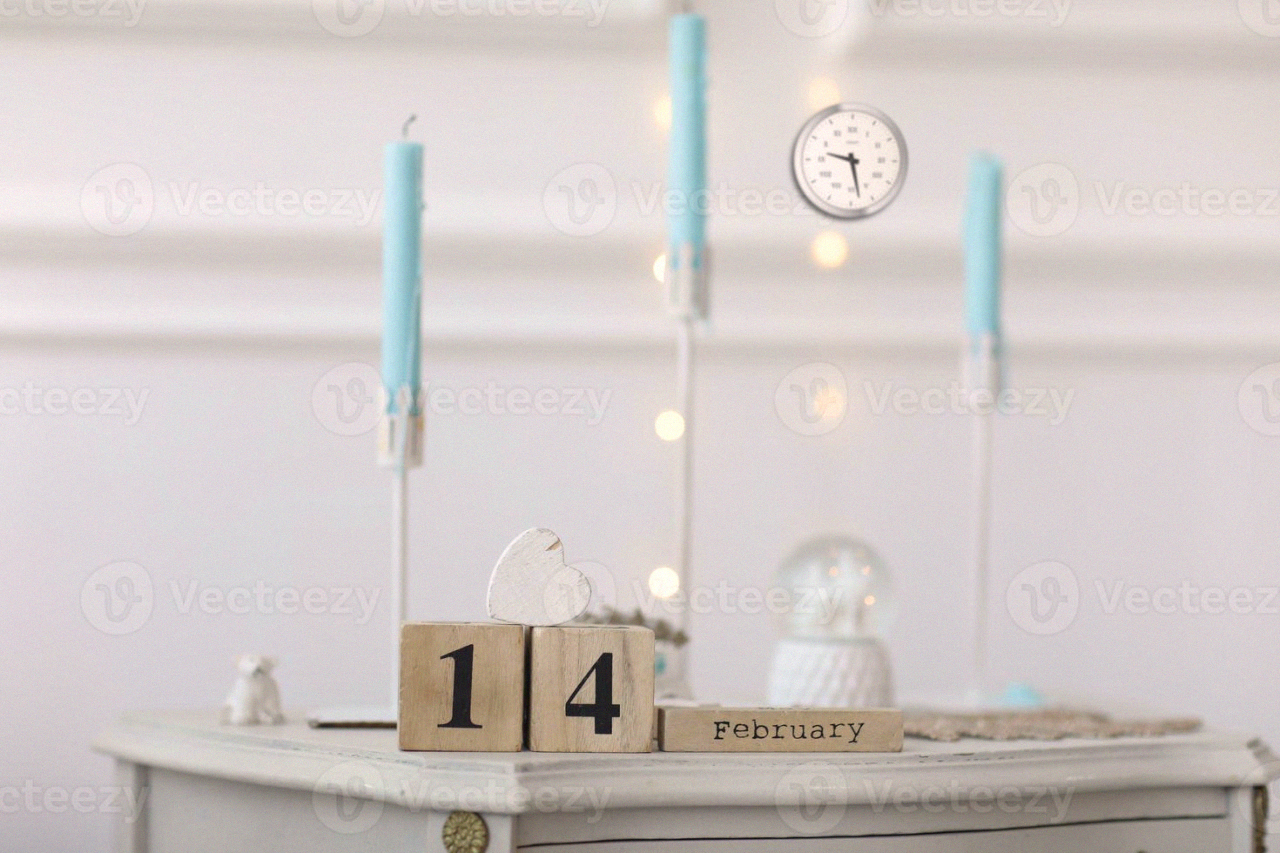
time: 9:28
